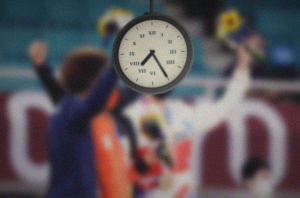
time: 7:25
